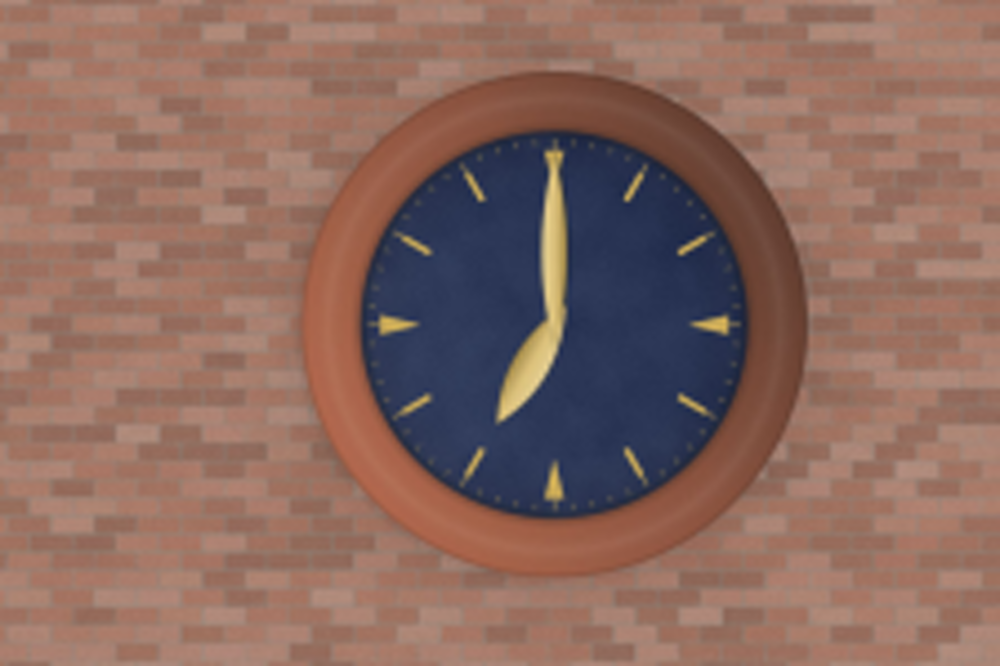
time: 7:00
